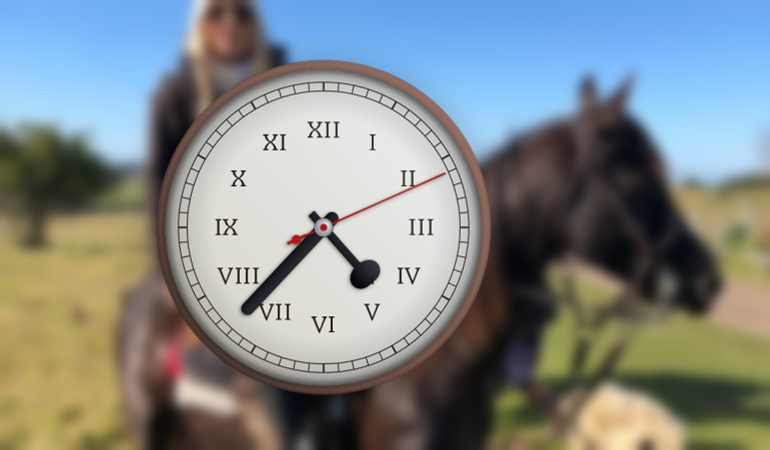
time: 4:37:11
